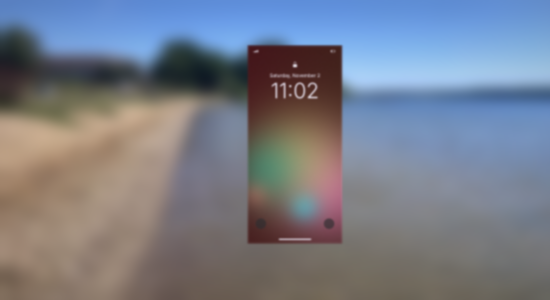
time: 11:02
